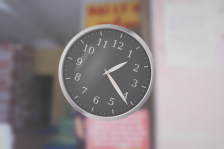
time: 1:21
